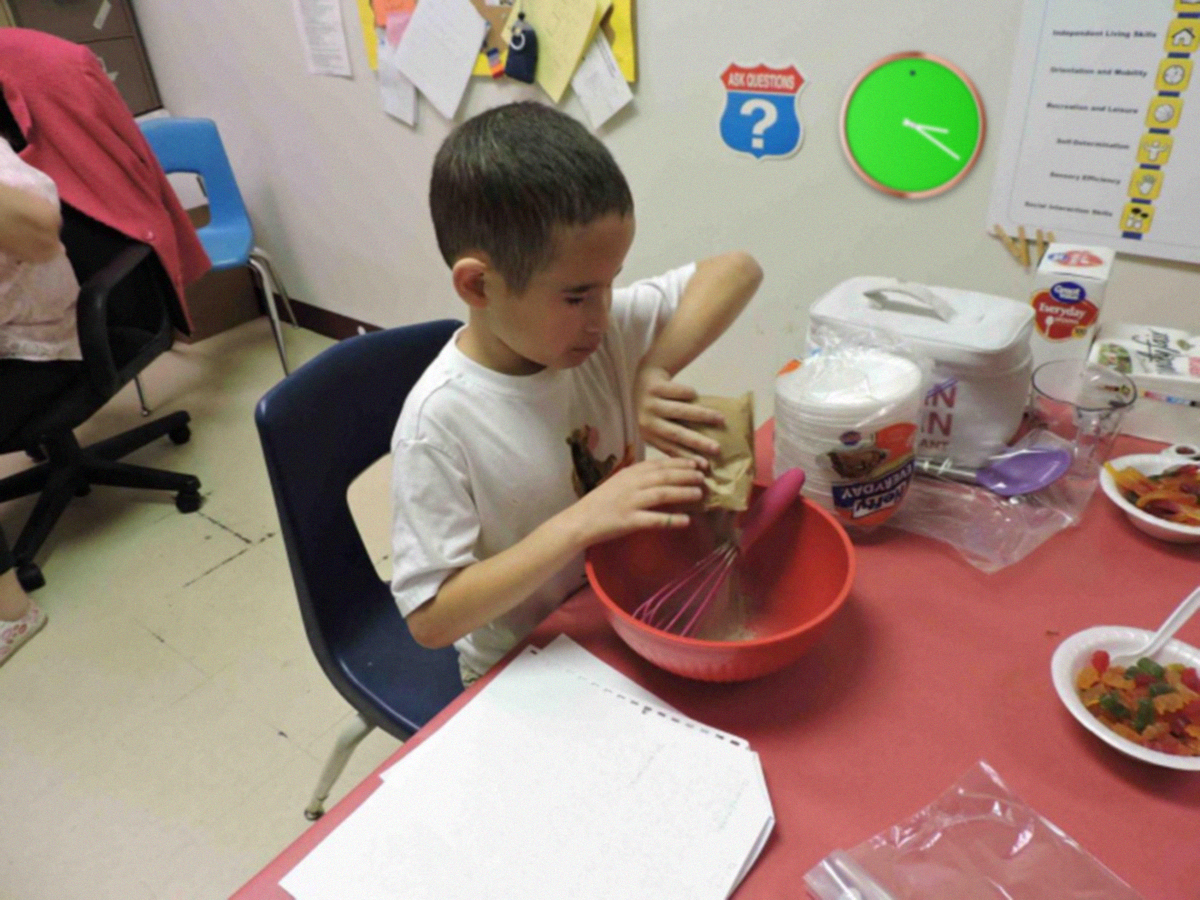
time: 3:21
